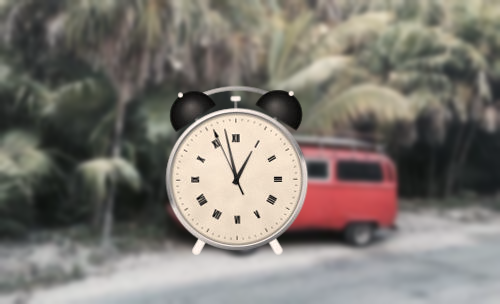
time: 12:57:56
